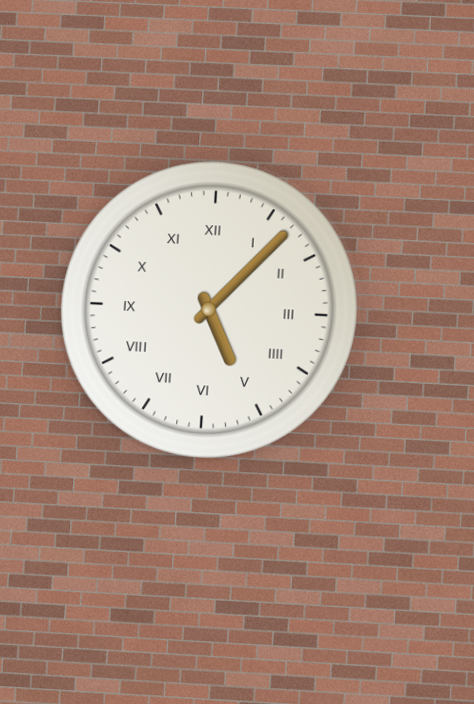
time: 5:07
